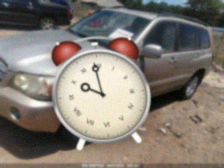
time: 9:59
